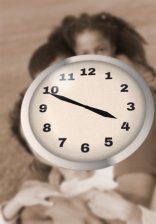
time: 3:49
